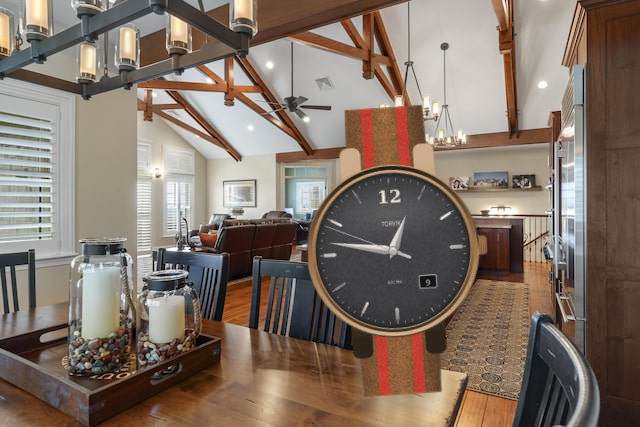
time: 12:46:49
